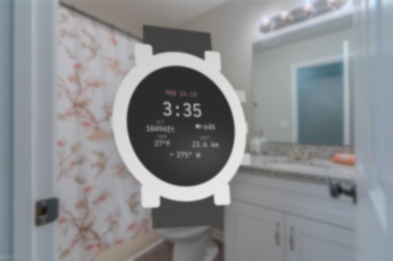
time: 3:35
